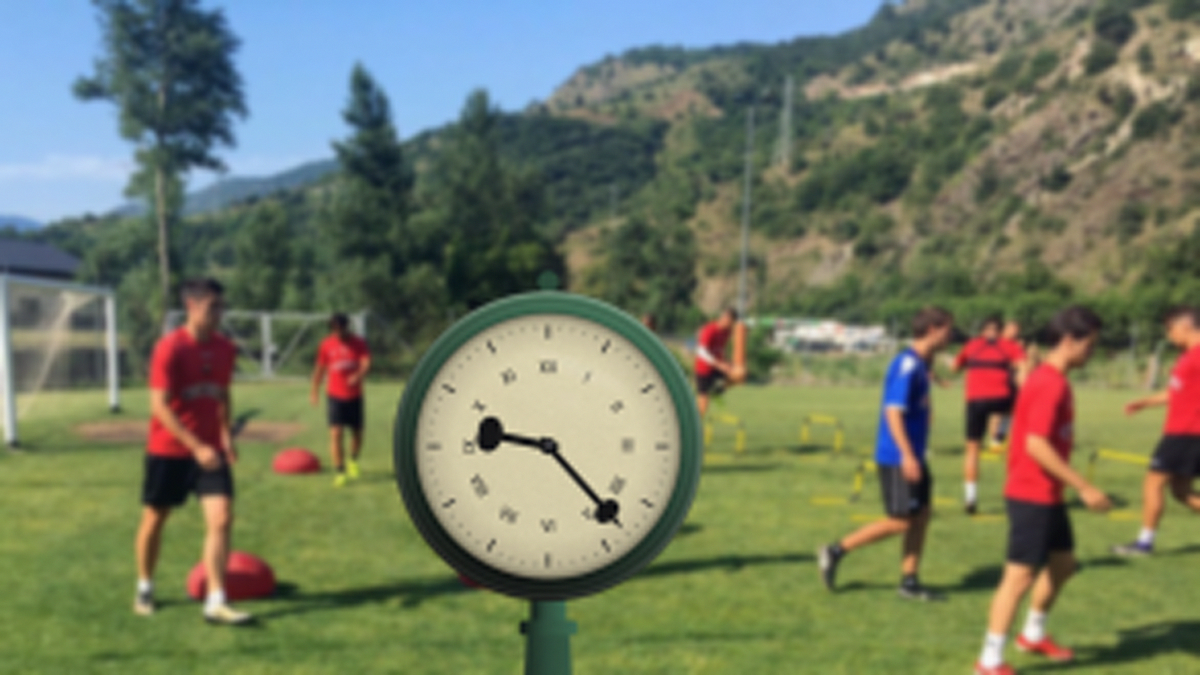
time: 9:23
